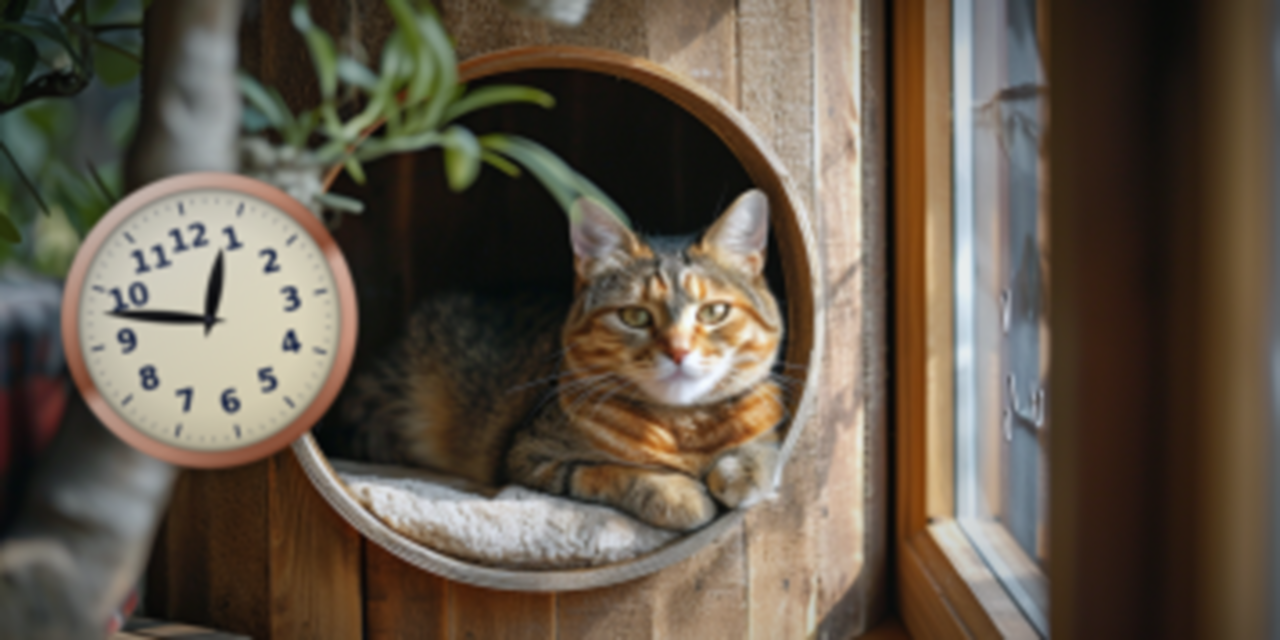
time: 12:48
